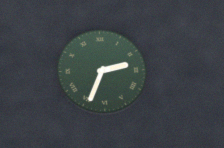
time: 2:34
